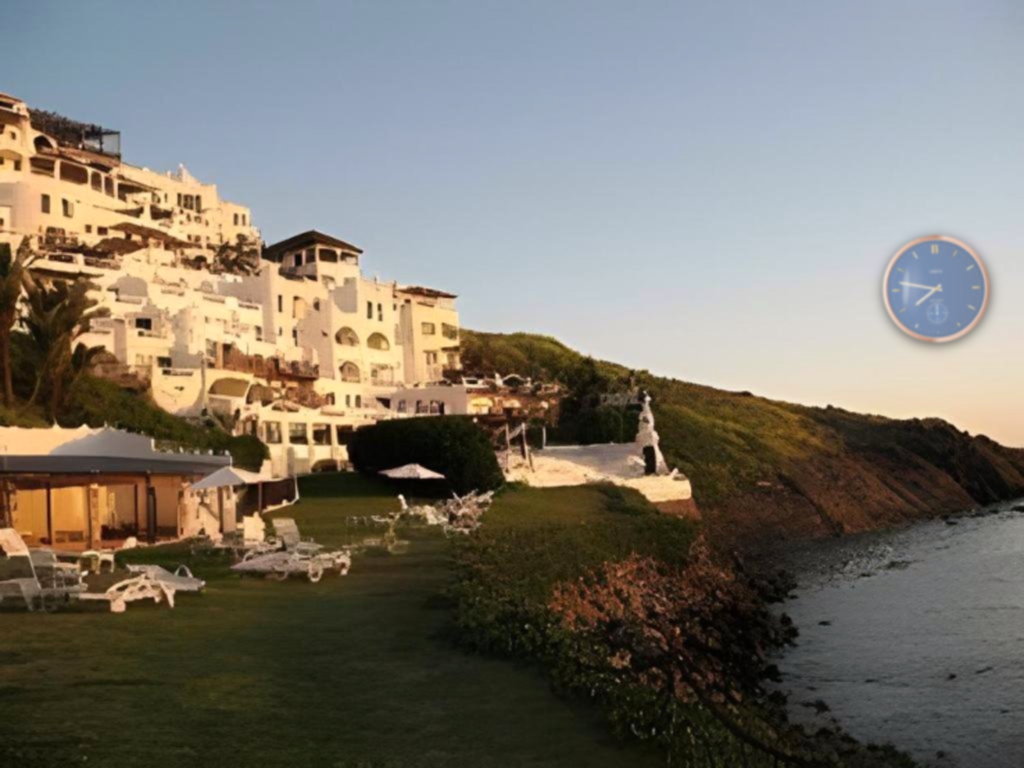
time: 7:47
